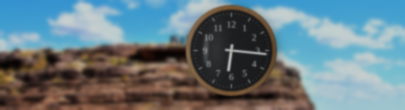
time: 6:16
